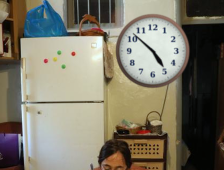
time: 4:52
